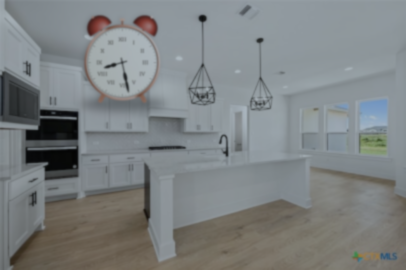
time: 8:28
